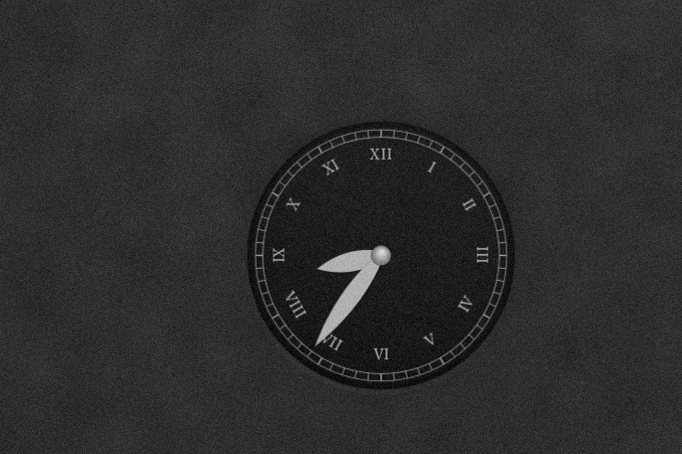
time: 8:36
